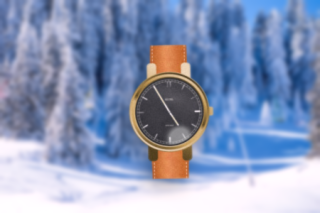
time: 4:55
